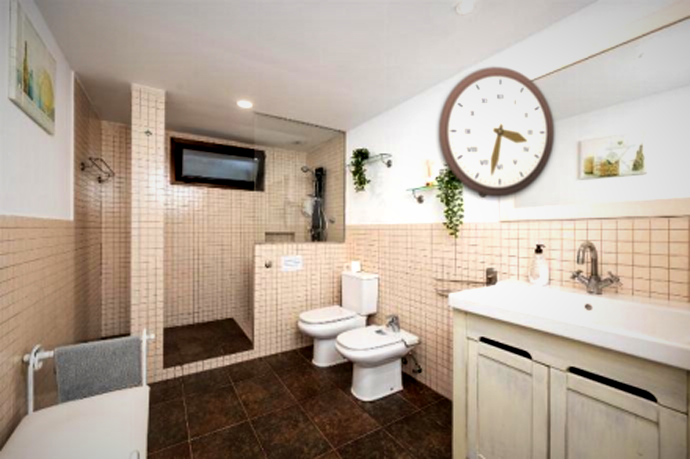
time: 3:32
